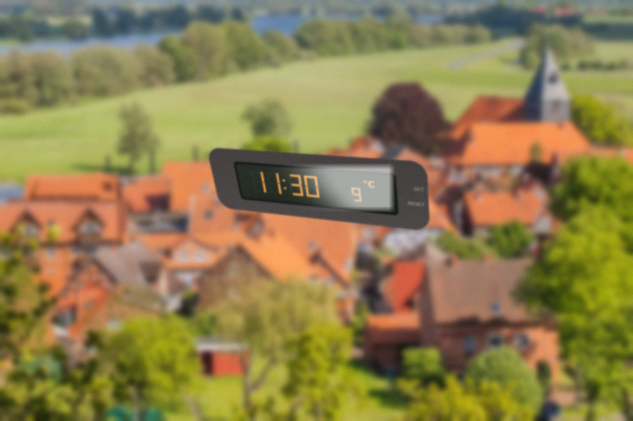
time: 11:30
